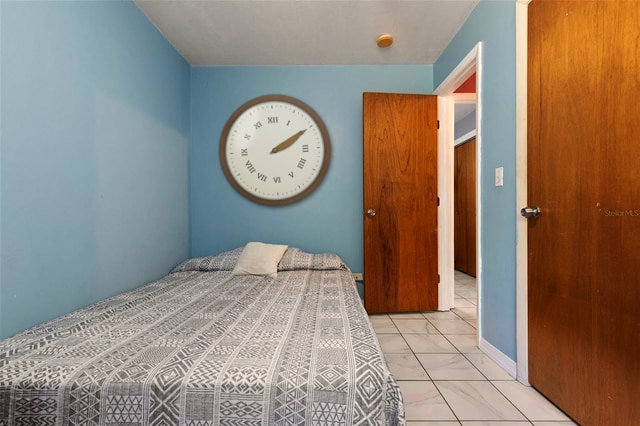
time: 2:10
